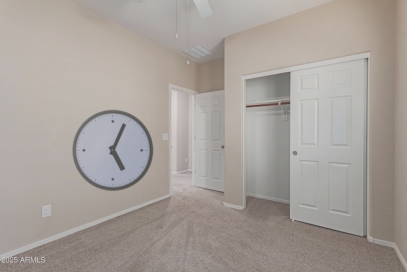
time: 5:04
